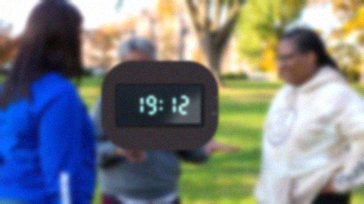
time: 19:12
